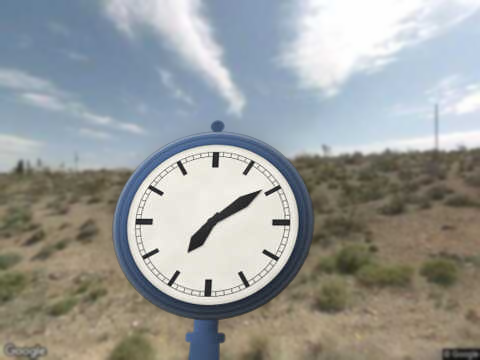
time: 7:09
